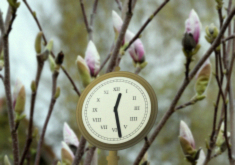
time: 12:28
